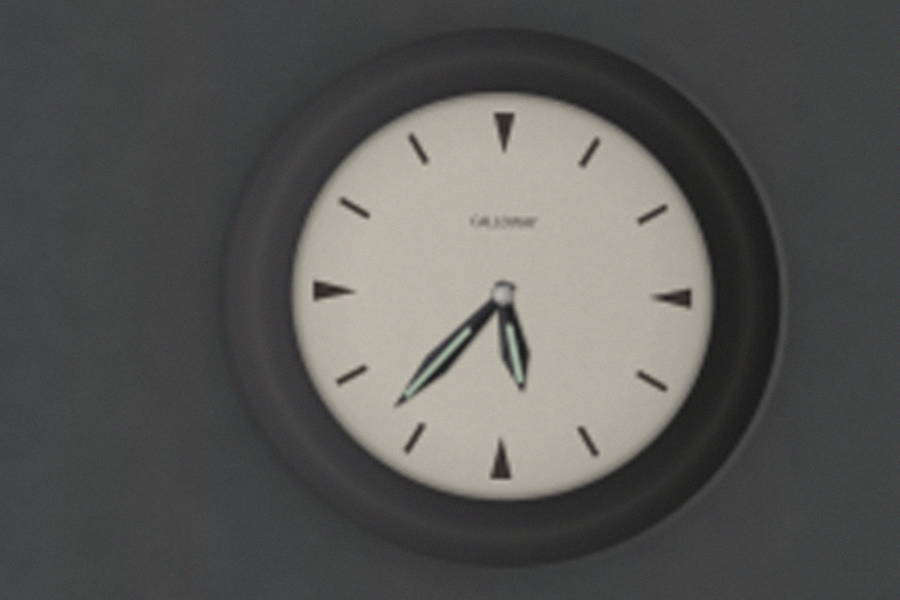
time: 5:37
